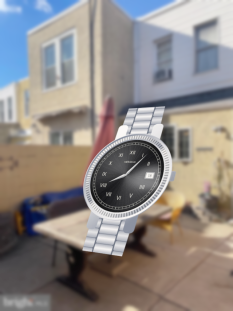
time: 8:06
